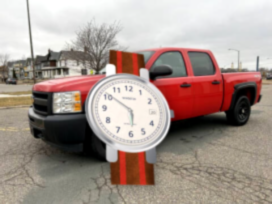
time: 5:51
